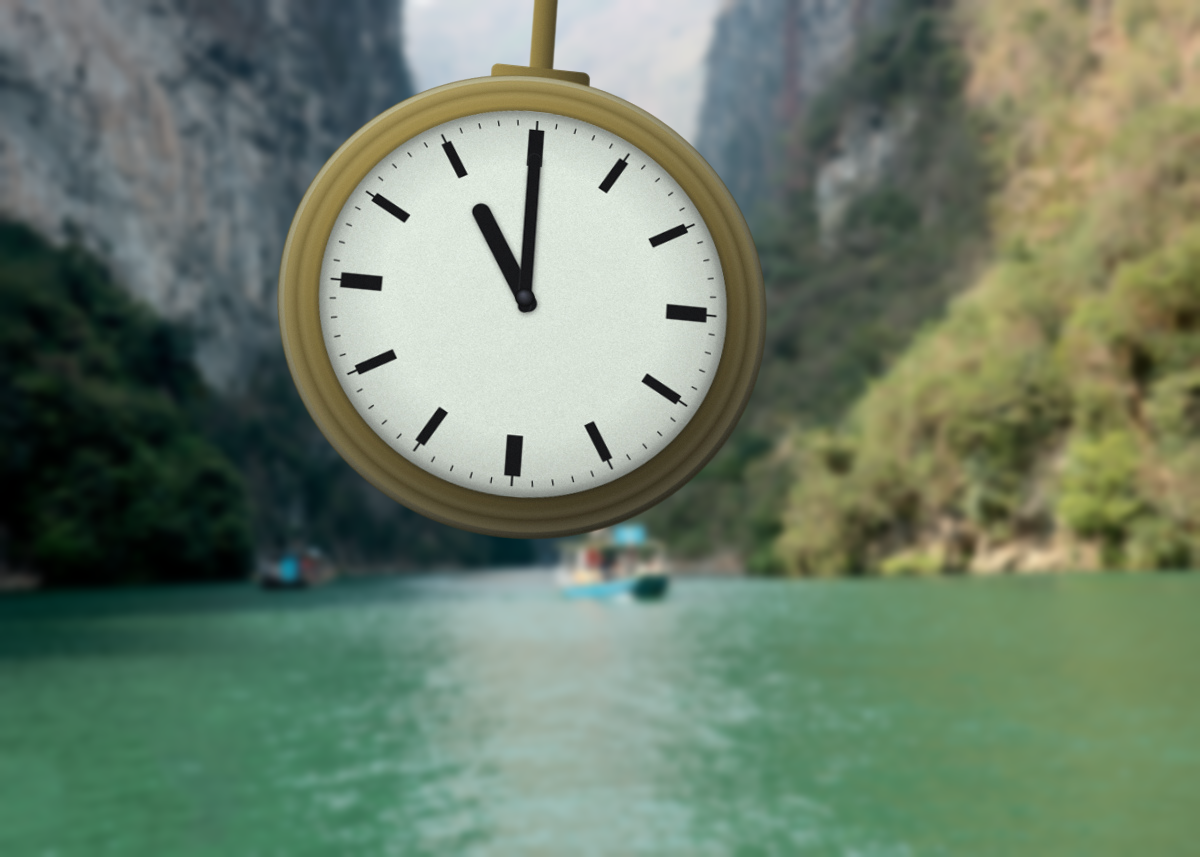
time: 11:00
